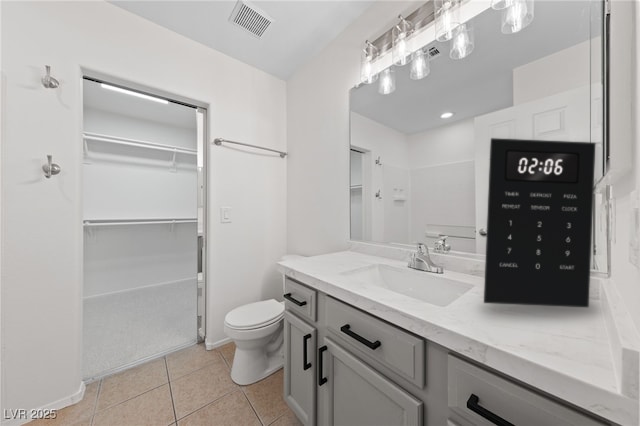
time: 2:06
